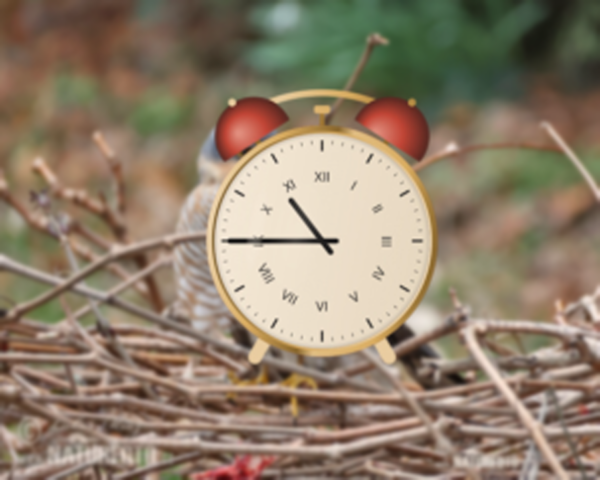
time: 10:45
